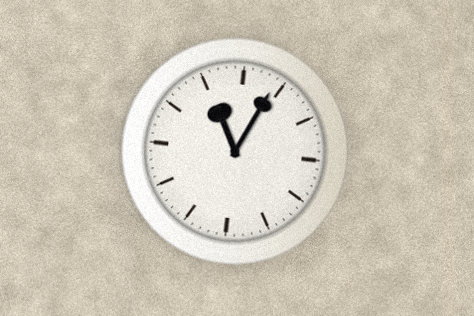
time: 11:04
